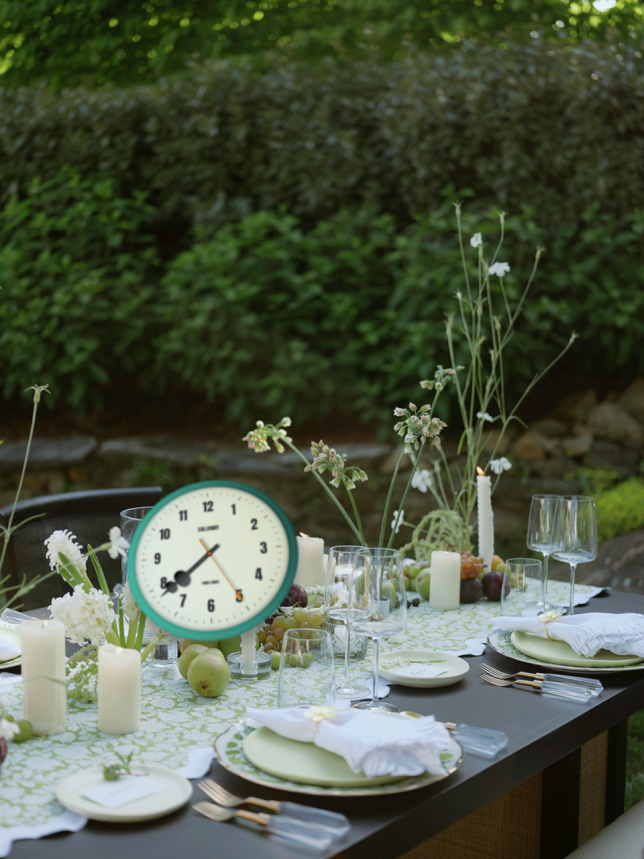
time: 7:38:25
